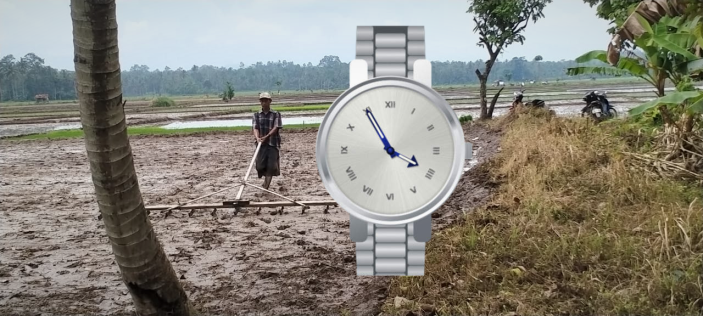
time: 3:55
